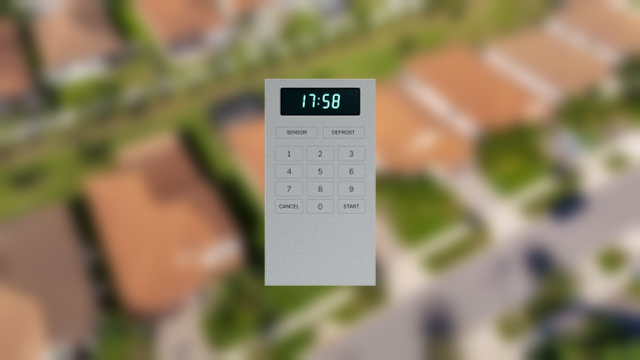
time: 17:58
